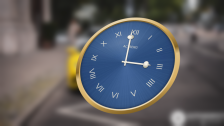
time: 2:59
